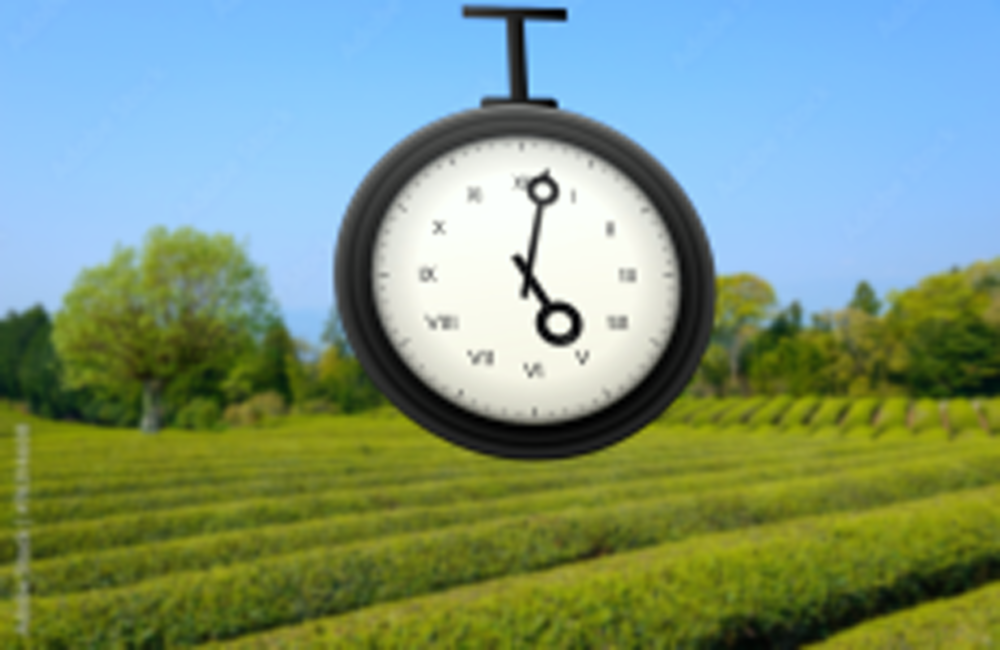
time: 5:02
